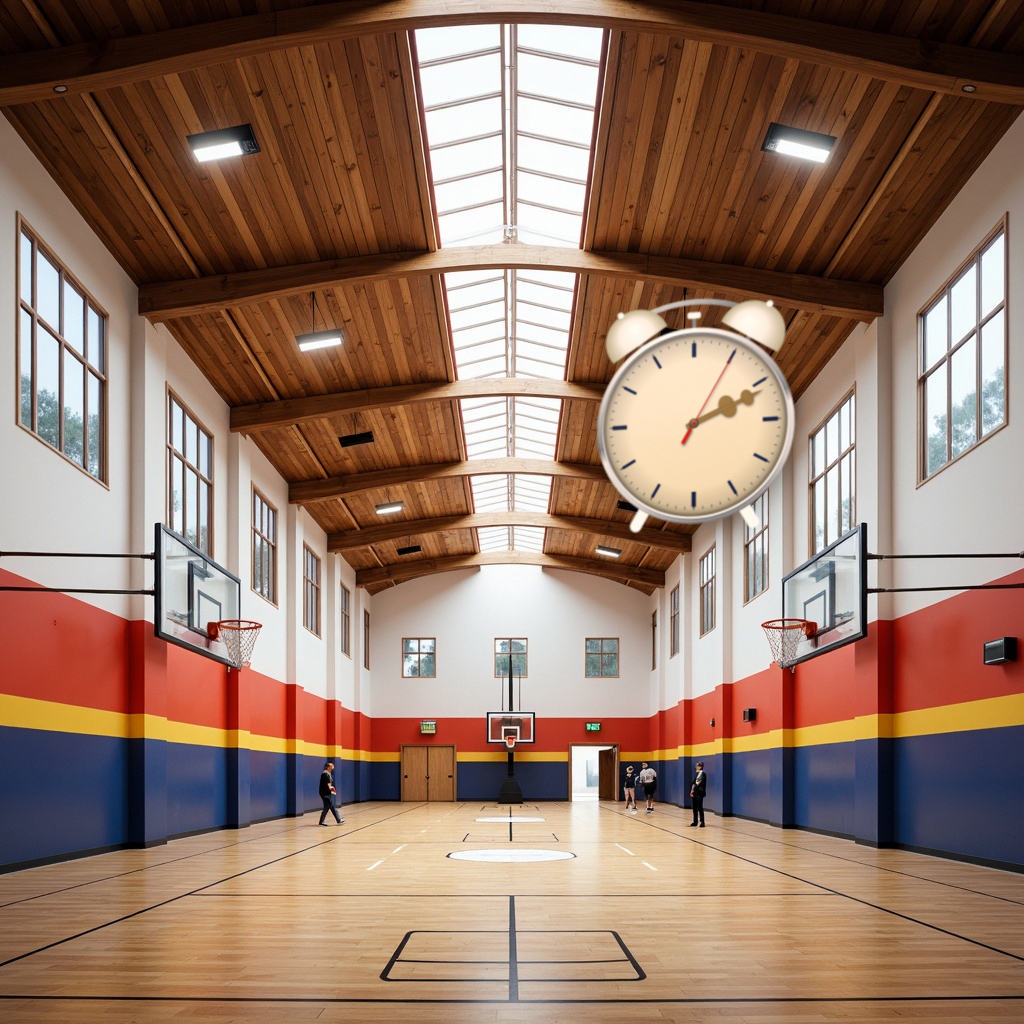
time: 2:11:05
